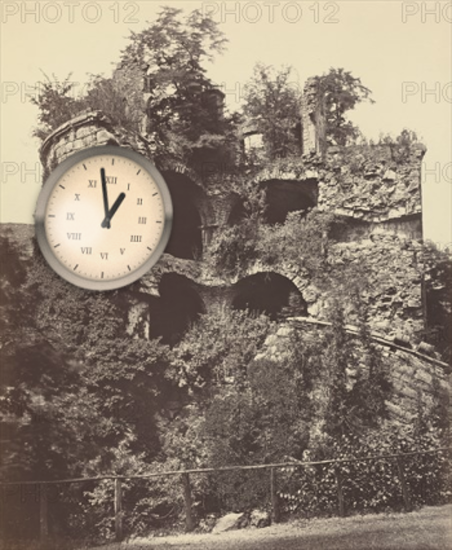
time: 12:58
